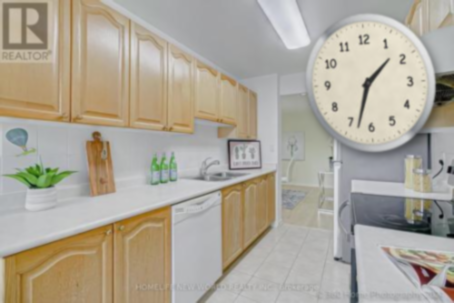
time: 1:33
